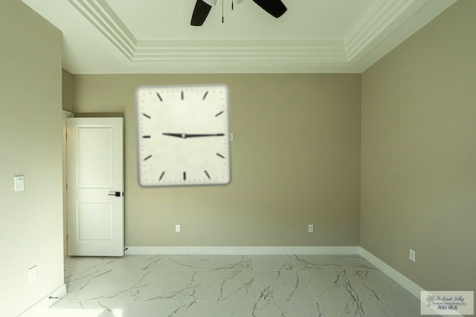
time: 9:15
